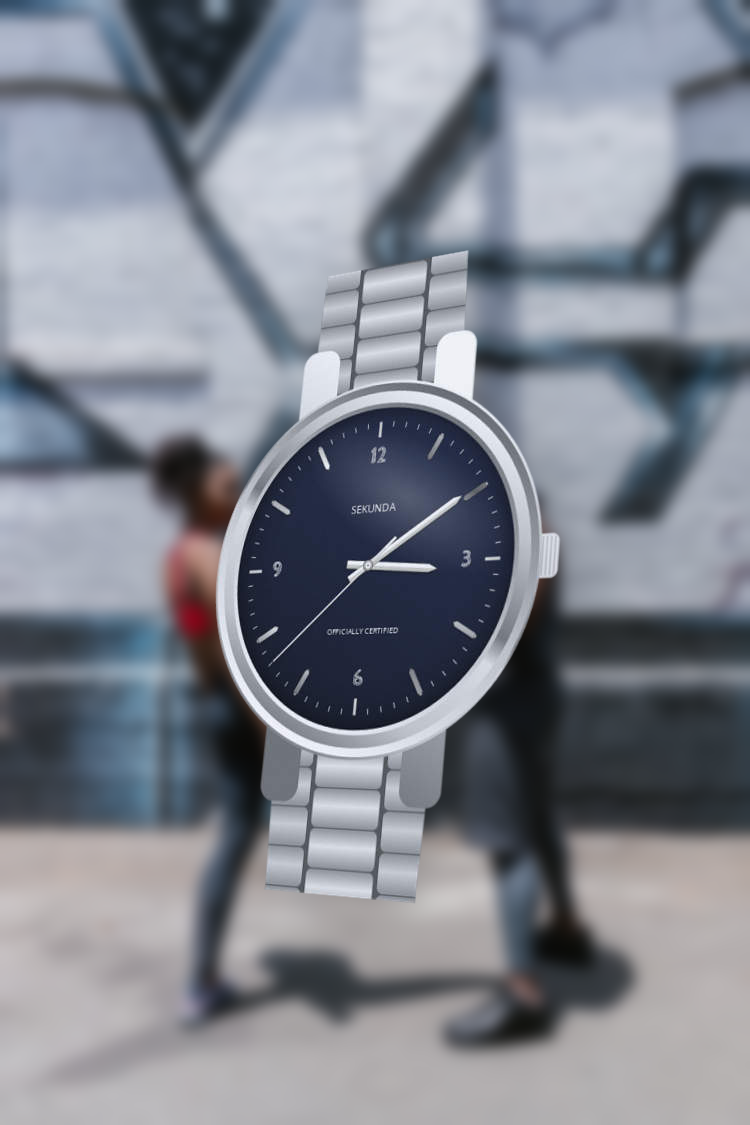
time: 3:09:38
